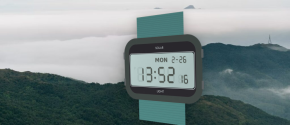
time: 13:52:16
